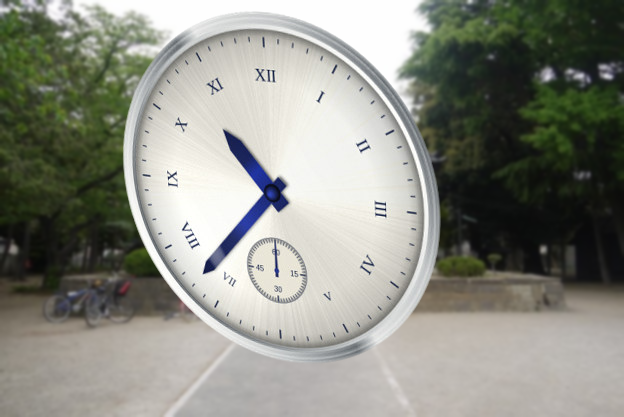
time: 10:37
